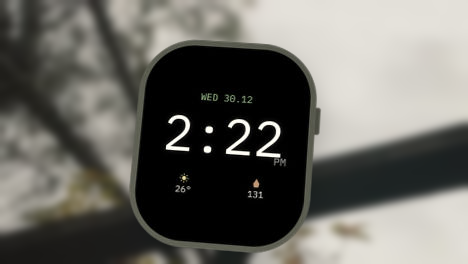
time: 2:22
